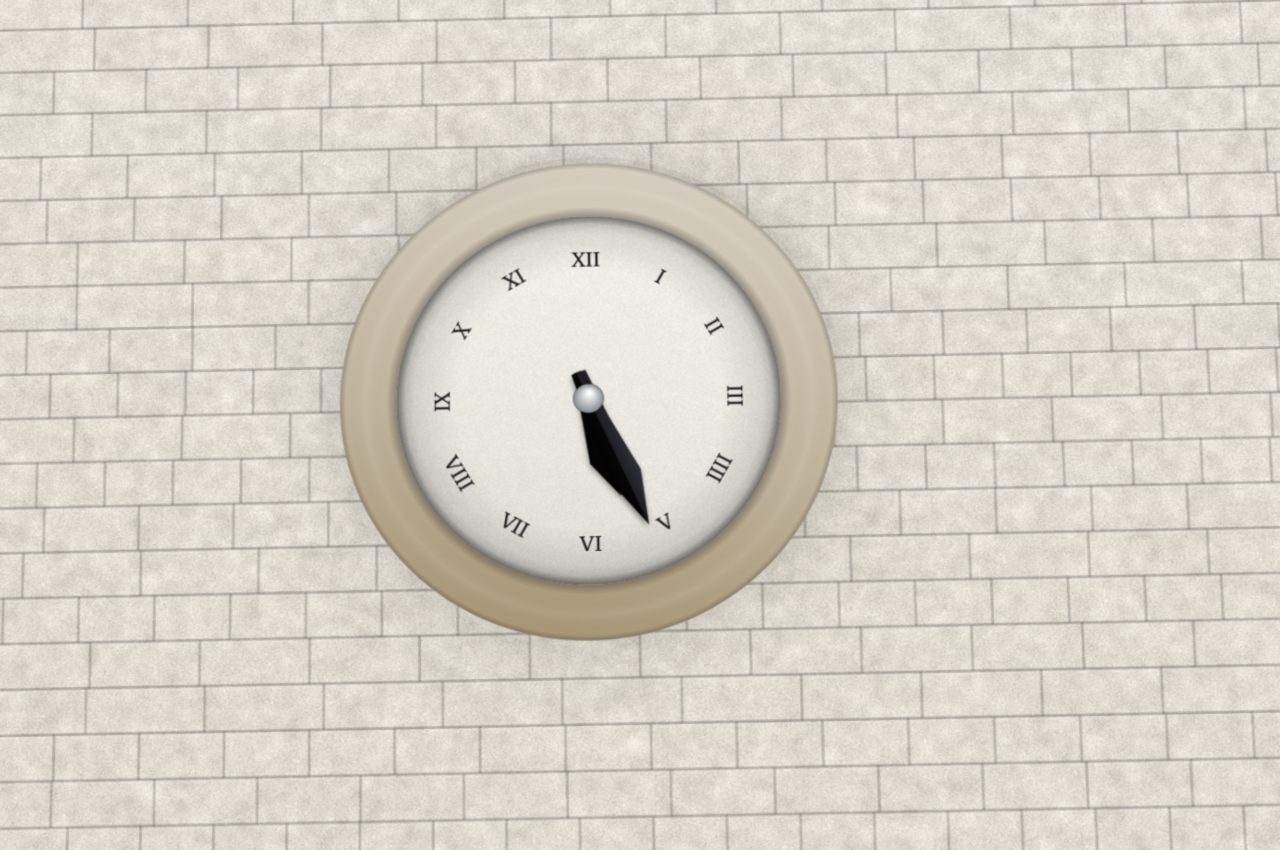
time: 5:26
